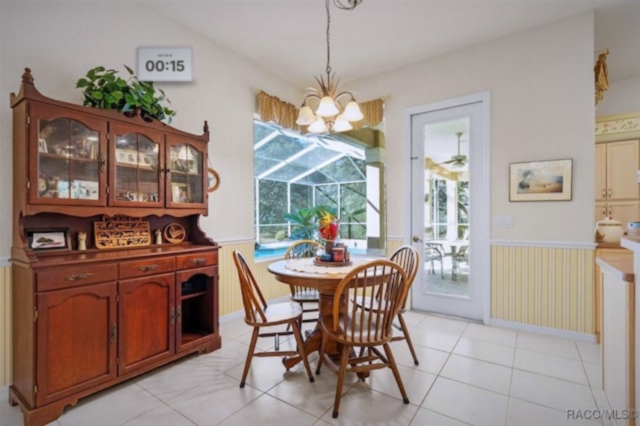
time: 0:15
